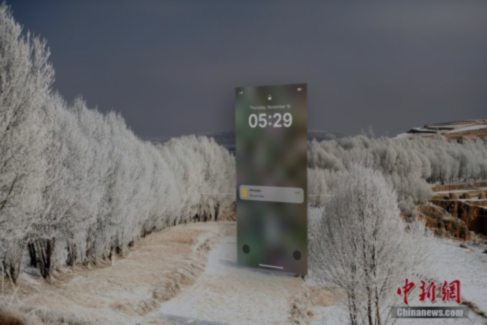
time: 5:29
